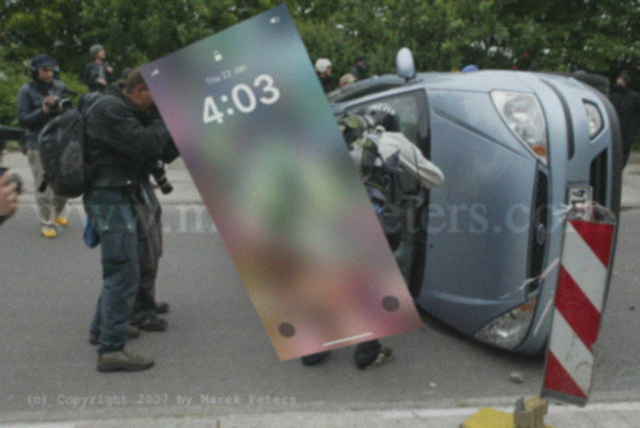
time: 4:03
